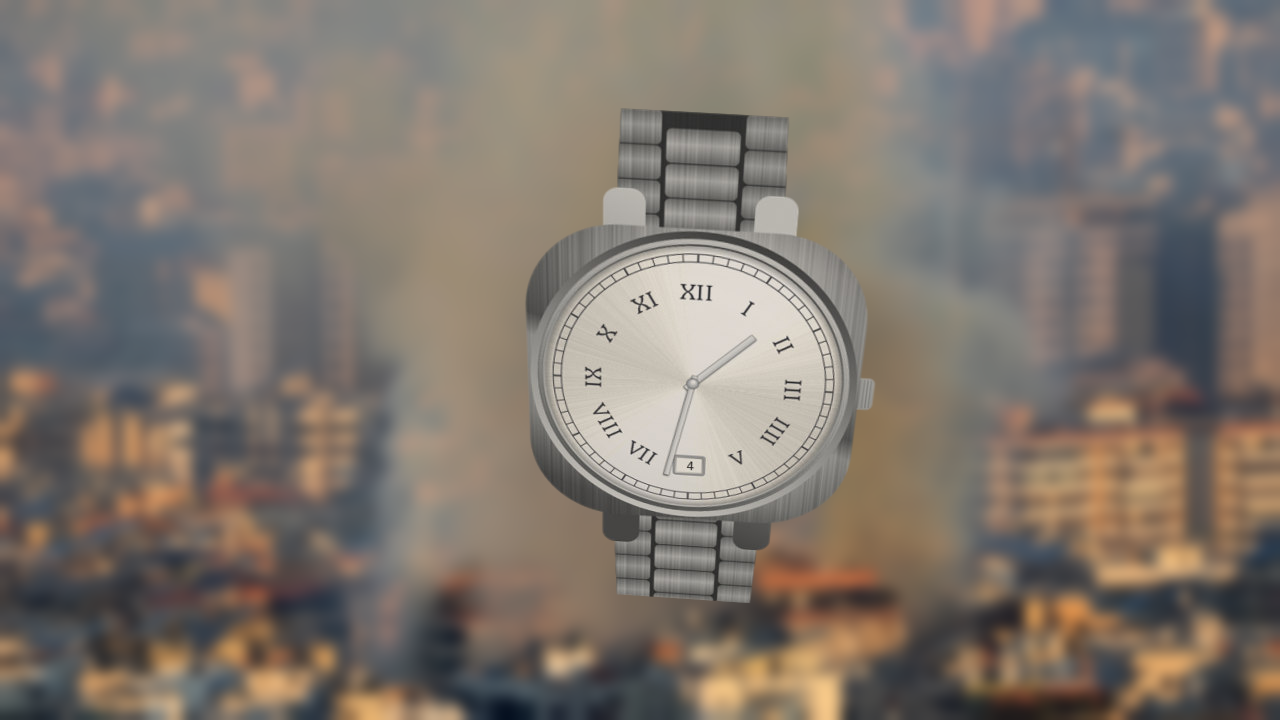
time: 1:32
